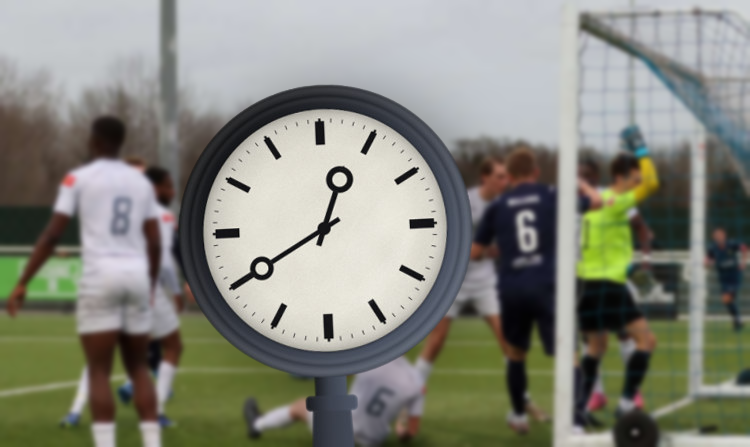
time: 12:40
